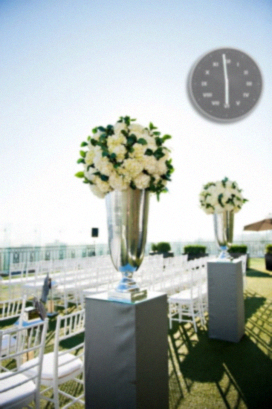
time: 5:59
